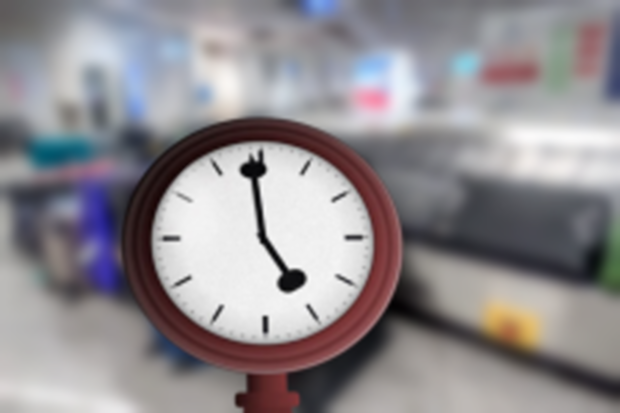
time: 4:59
